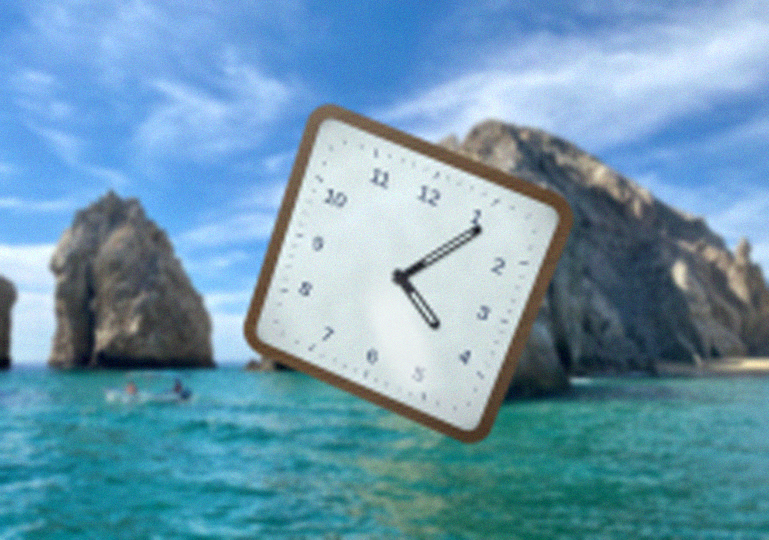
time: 4:06
